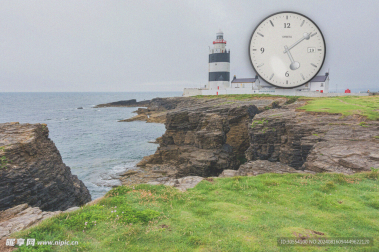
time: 5:09
